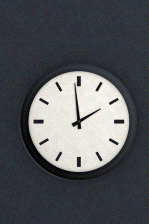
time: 1:59
